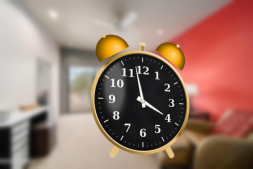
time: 3:58
